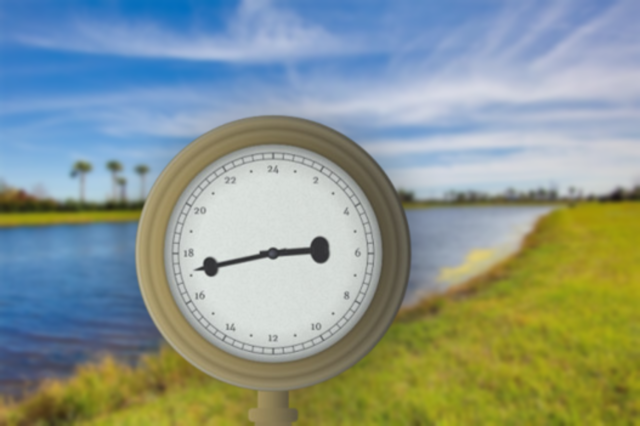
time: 5:43
